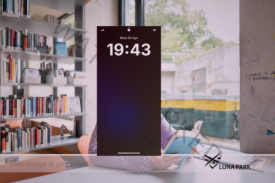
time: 19:43
